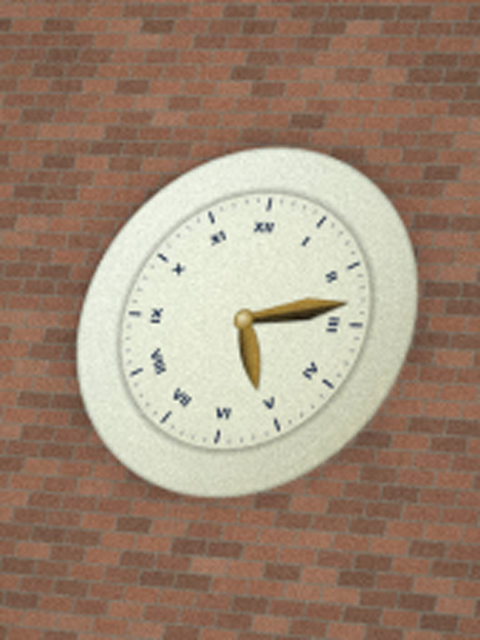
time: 5:13
